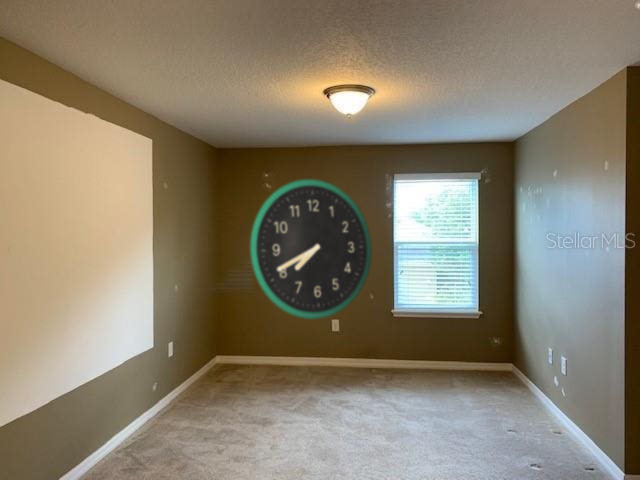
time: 7:41
